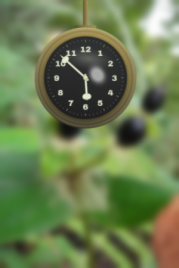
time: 5:52
